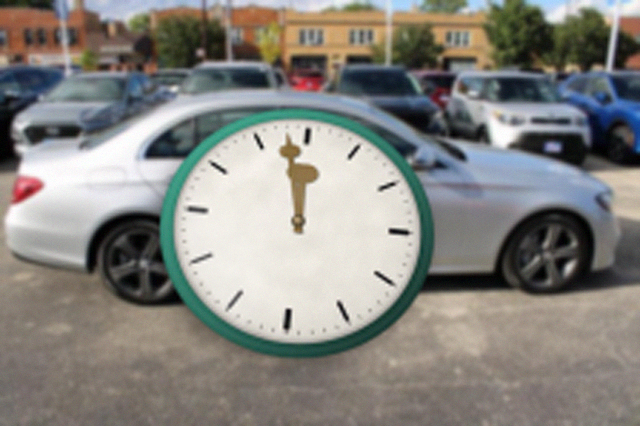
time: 11:58
